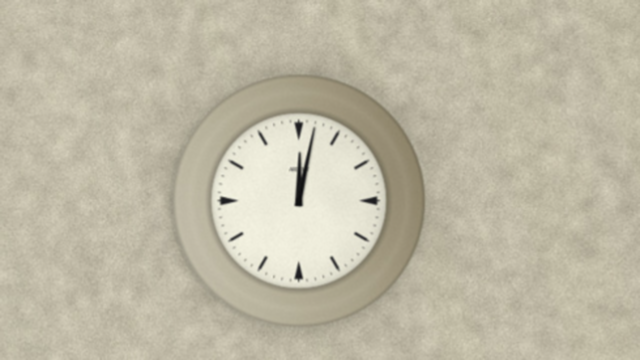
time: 12:02
